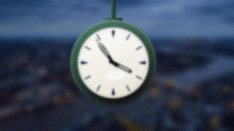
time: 3:54
